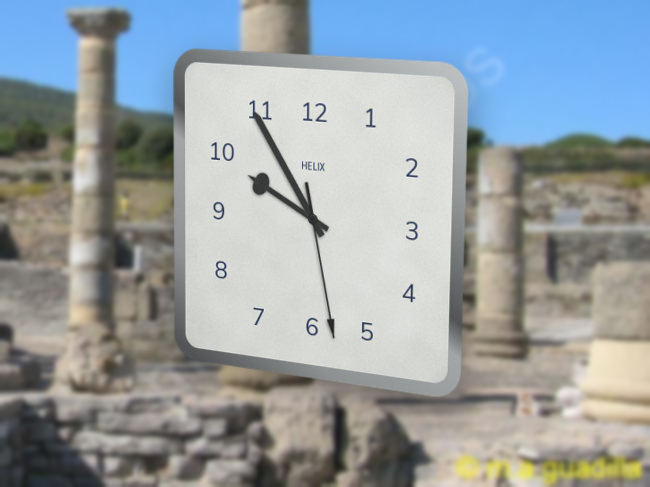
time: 9:54:28
